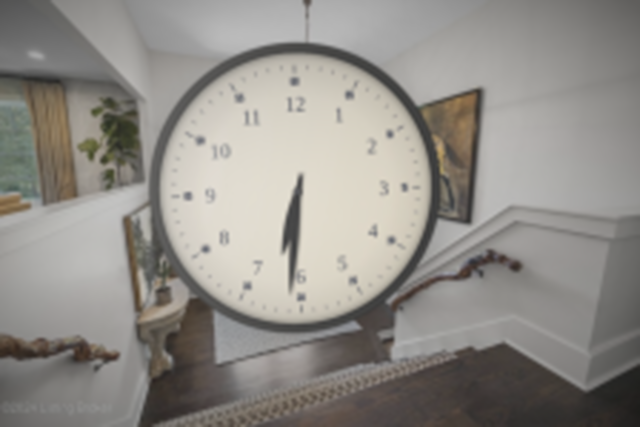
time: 6:31
